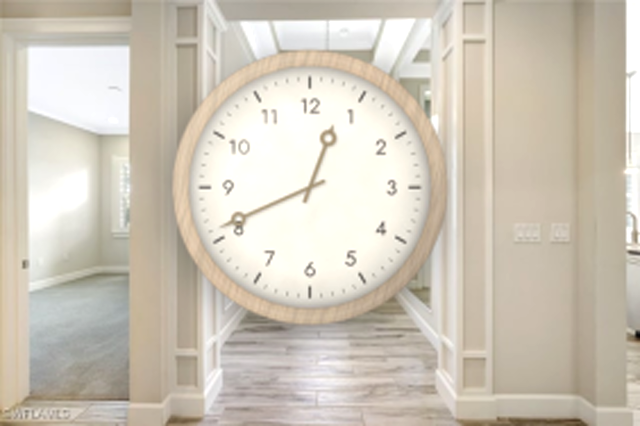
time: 12:41
